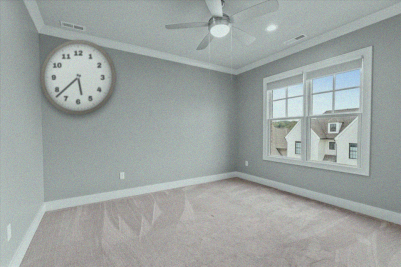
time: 5:38
